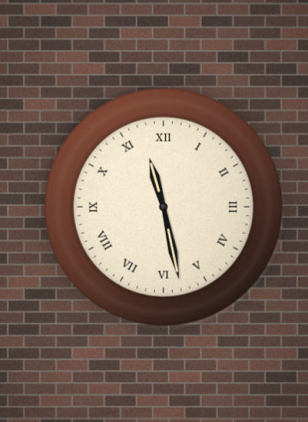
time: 11:28
